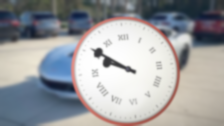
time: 9:51
